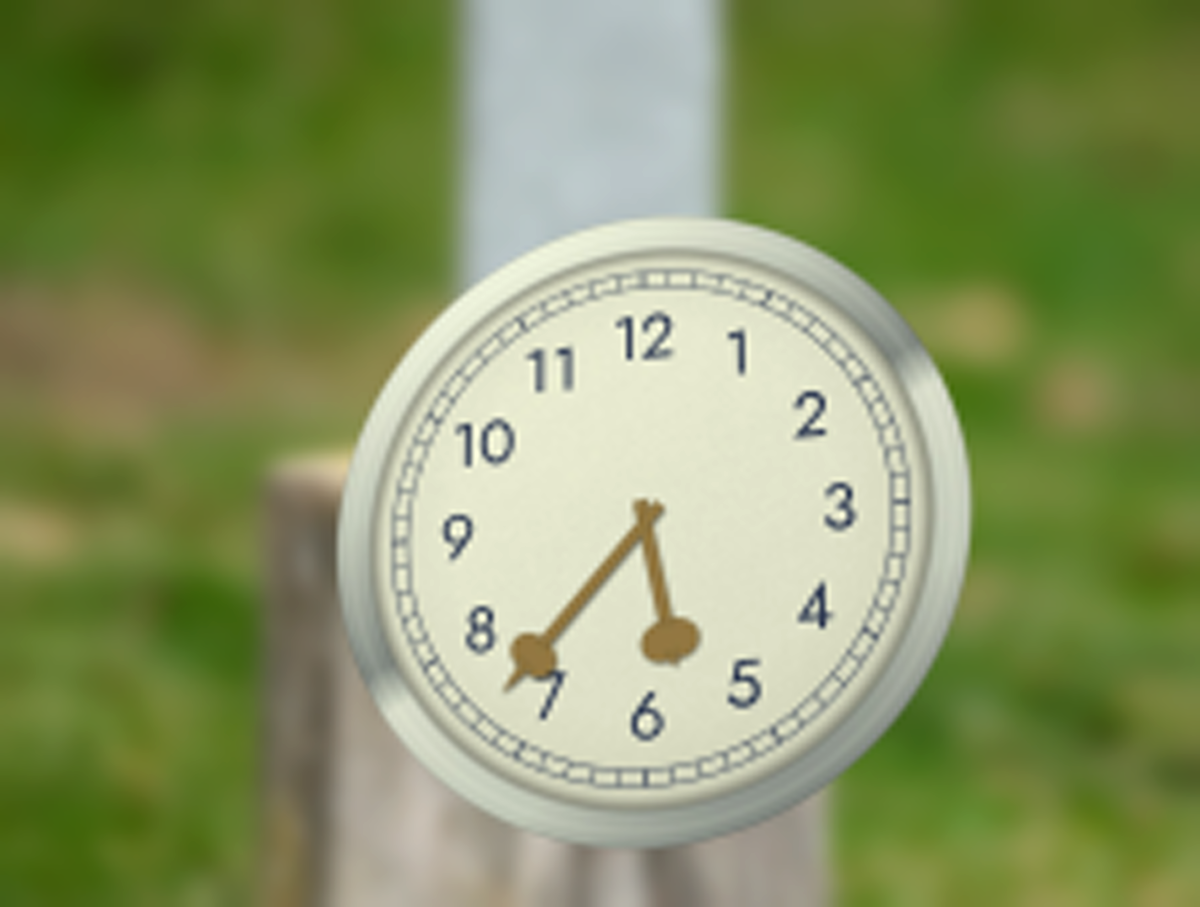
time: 5:37
